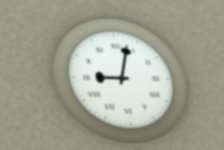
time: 9:03
